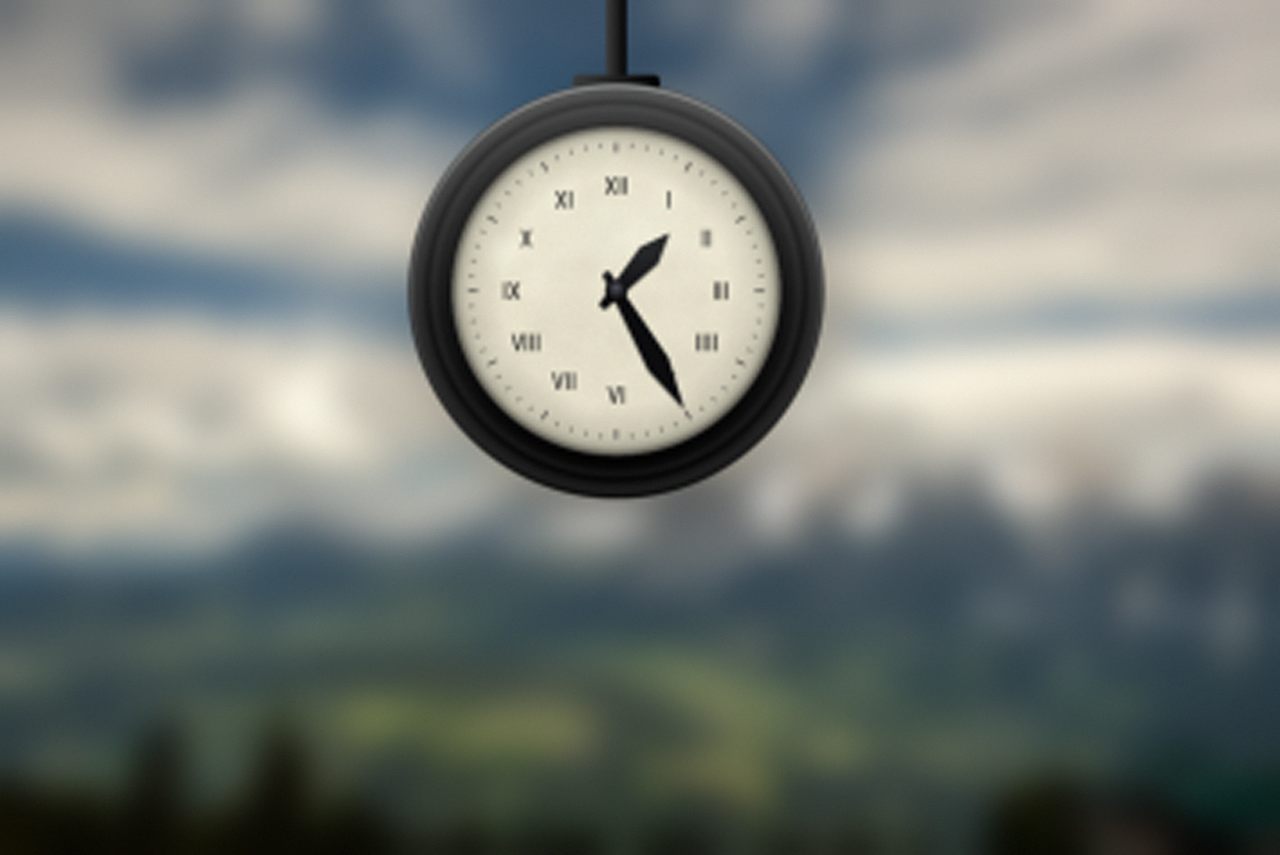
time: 1:25
